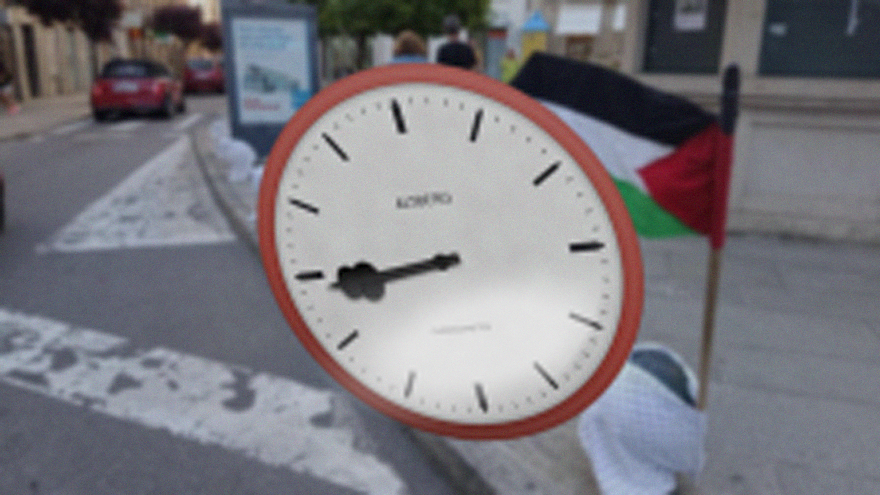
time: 8:44
